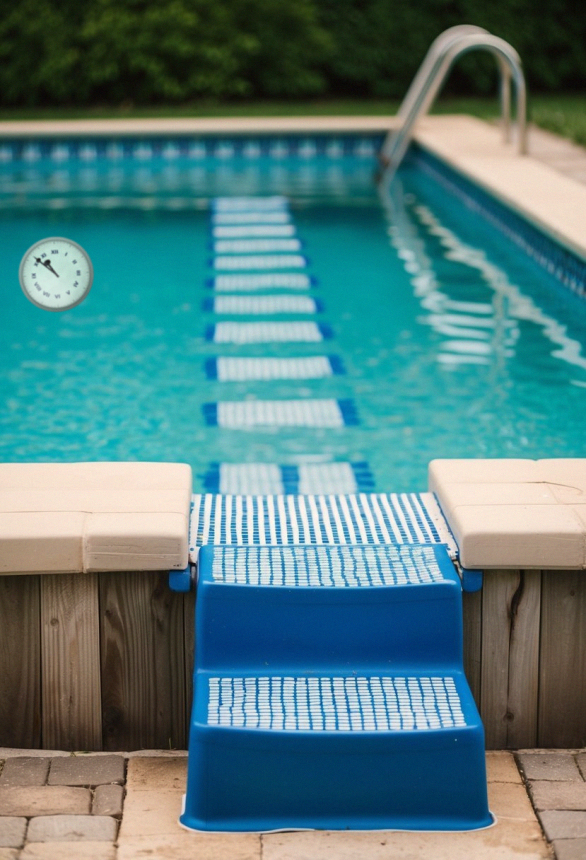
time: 10:52
